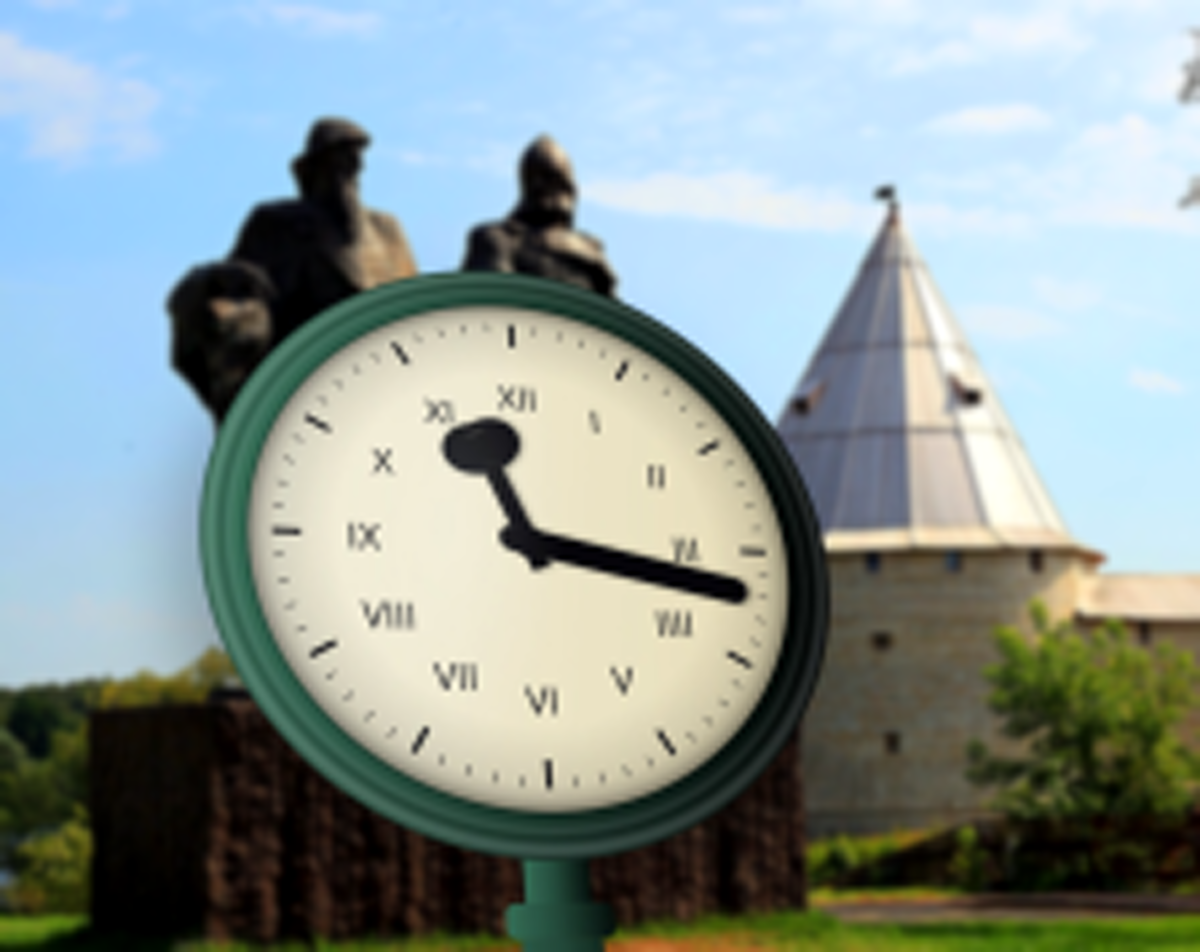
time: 11:17
